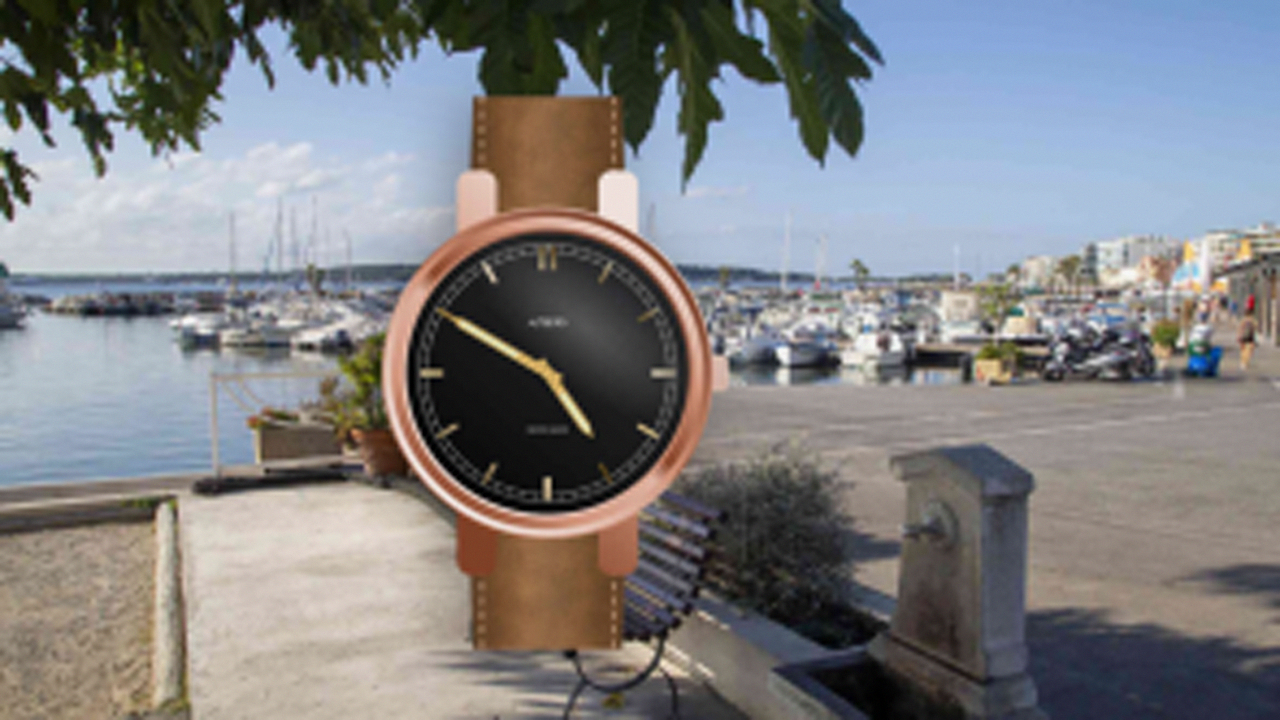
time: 4:50
